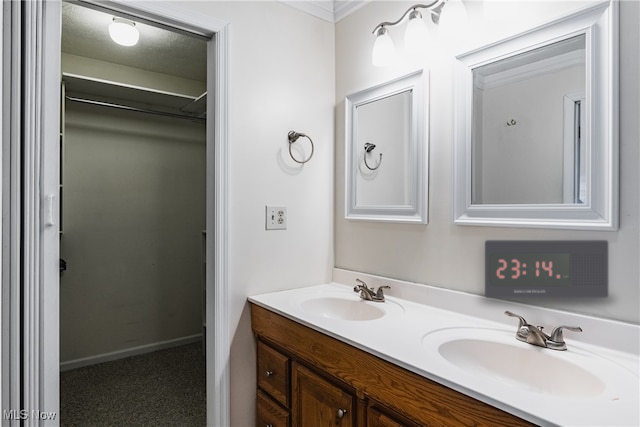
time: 23:14
